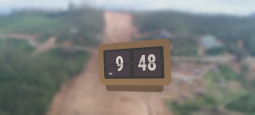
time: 9:48
